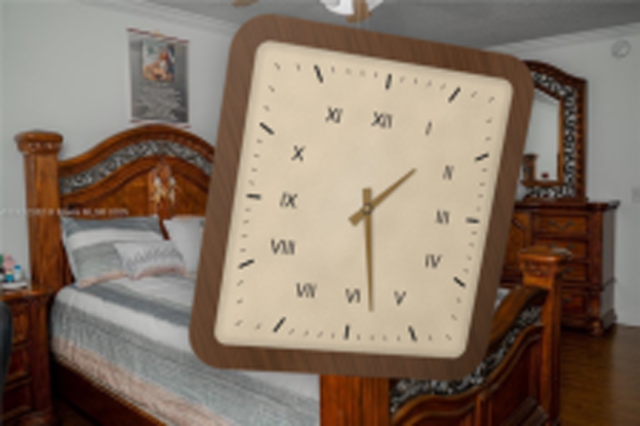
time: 1:28
